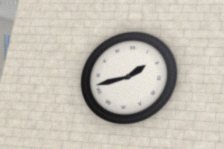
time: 1:42
